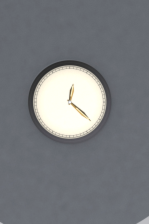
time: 12:22
